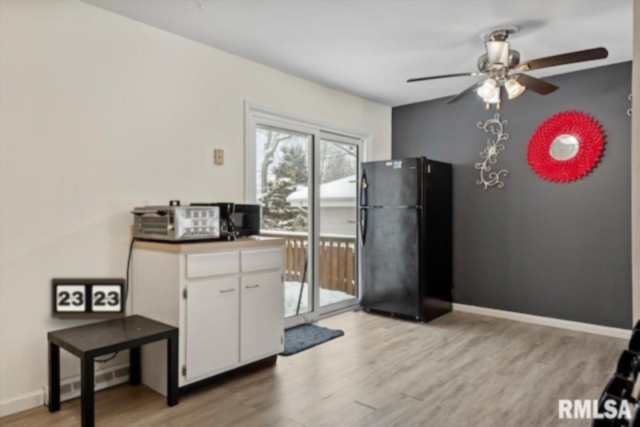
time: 23:23
